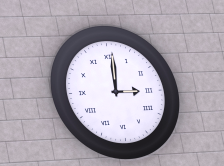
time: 3:01
